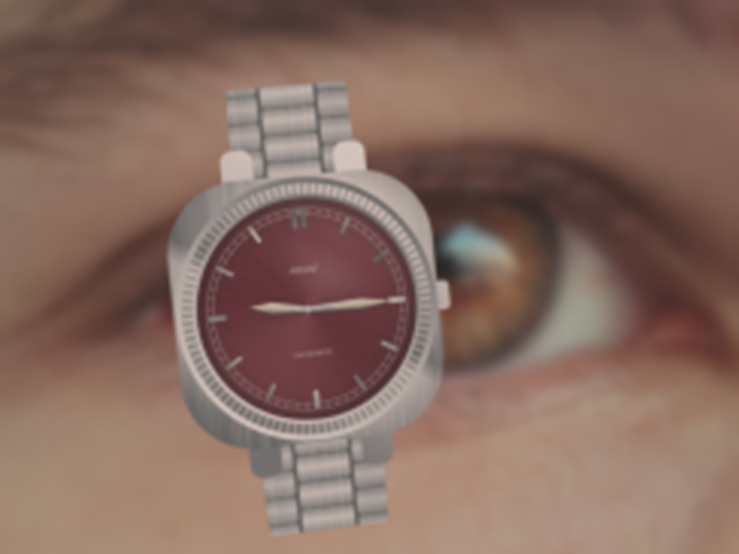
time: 9:15
